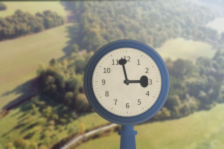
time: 2:58
